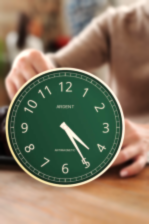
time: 4:25
